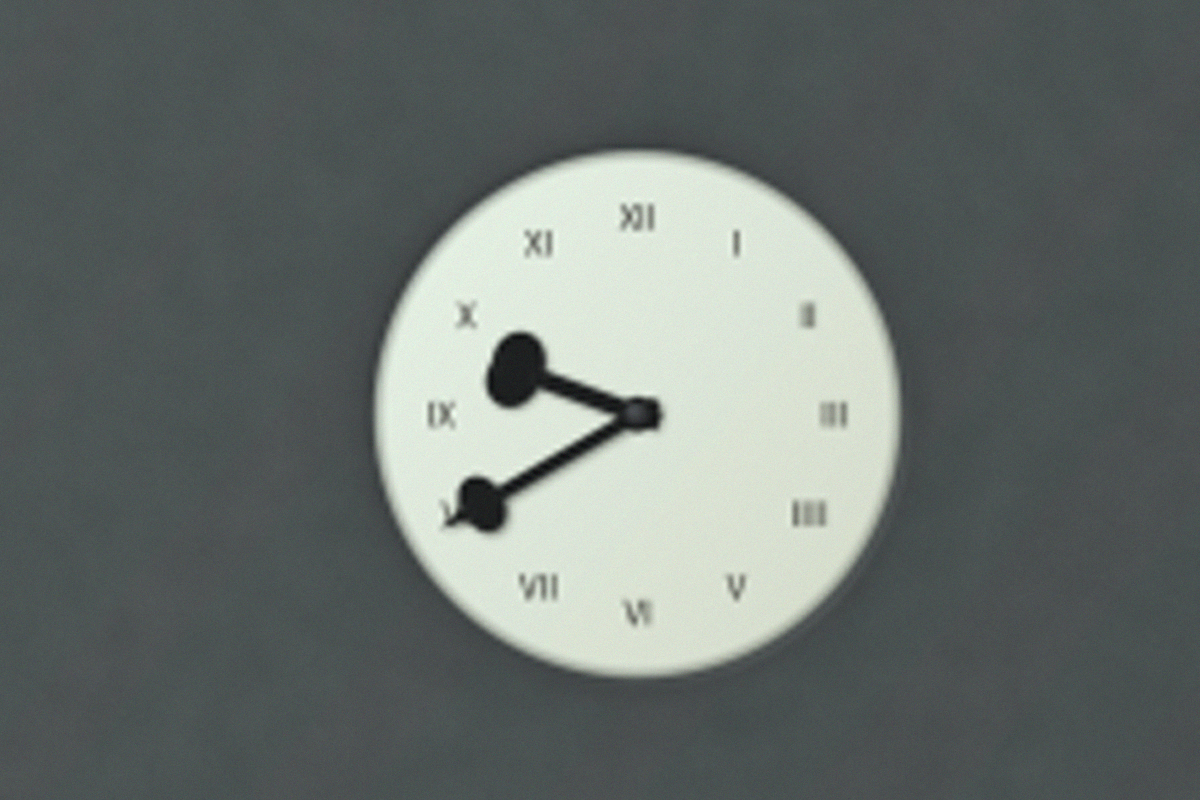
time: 9:40
